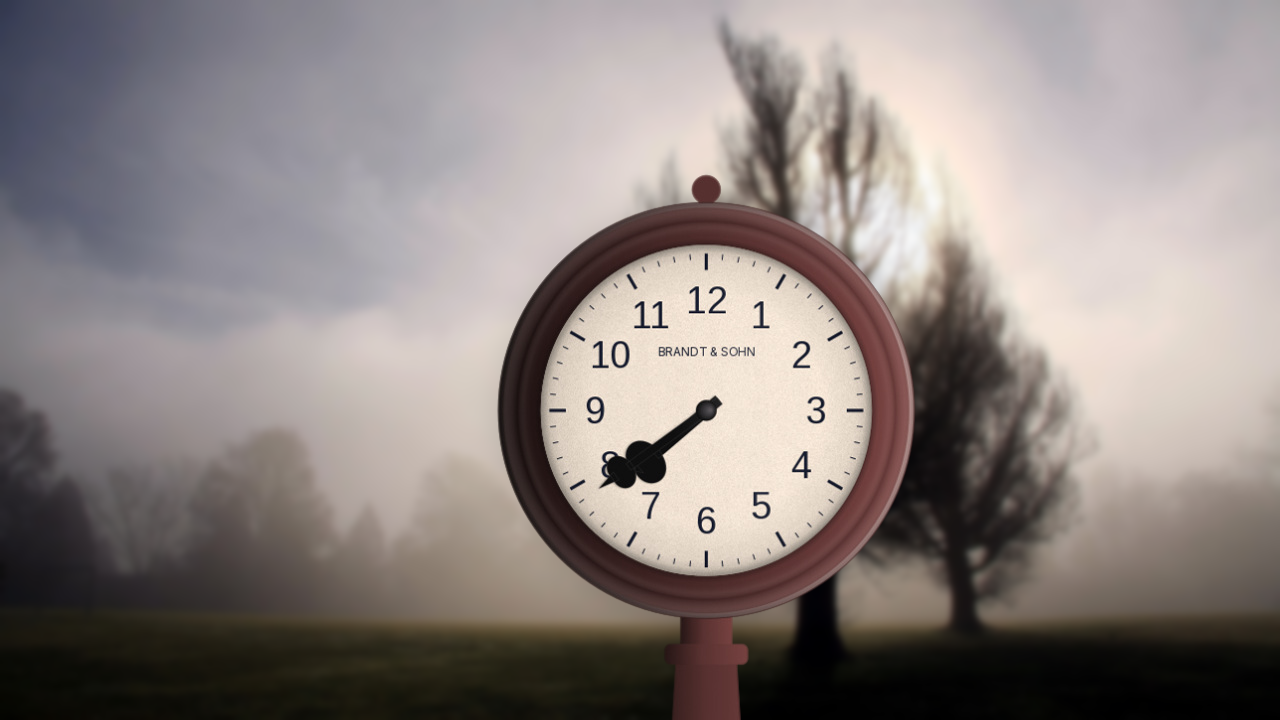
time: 7:39
